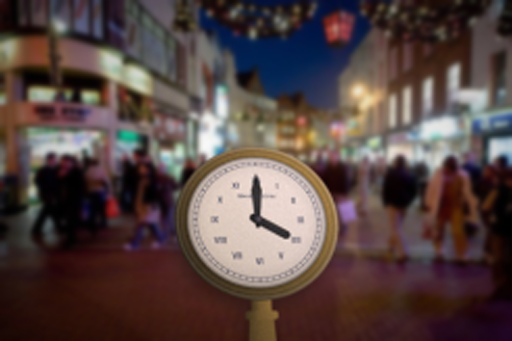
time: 4:00
